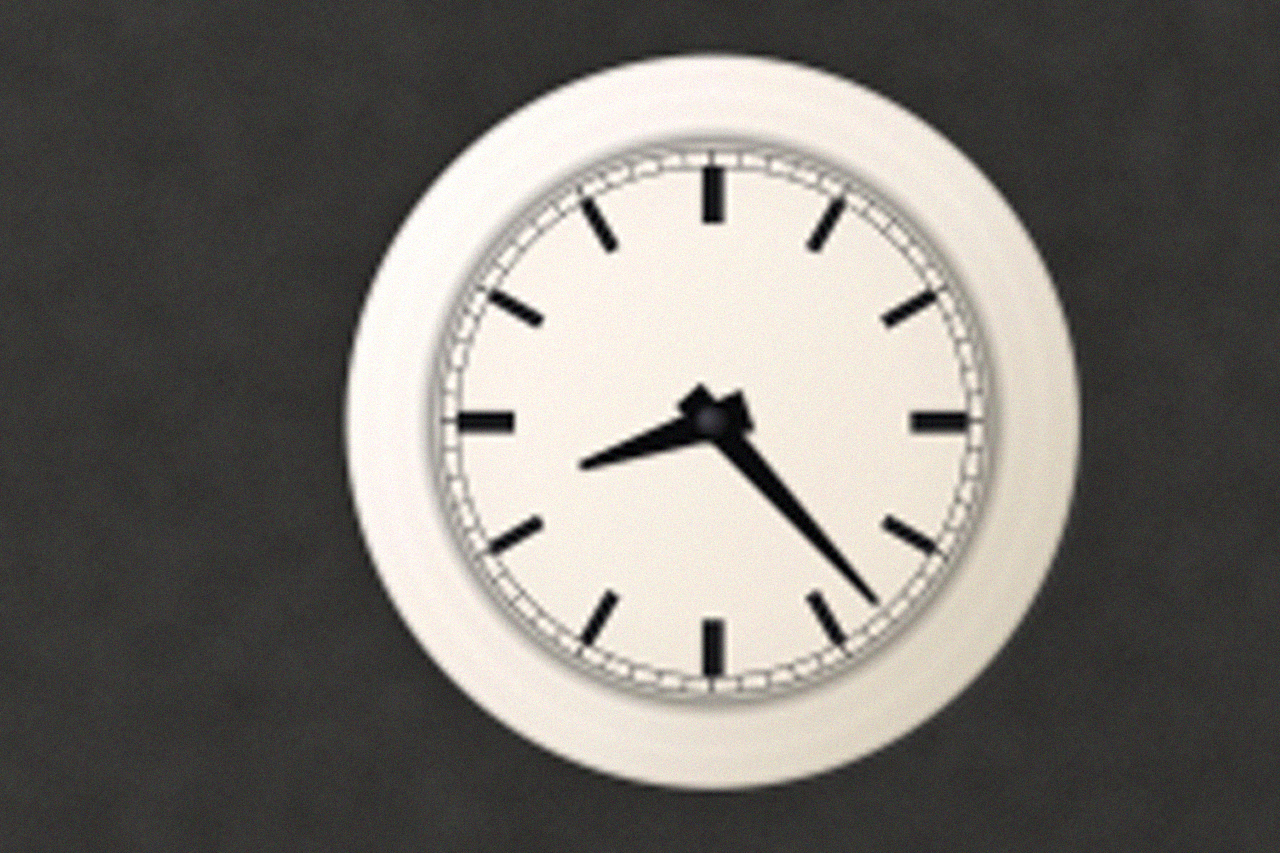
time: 8:23
